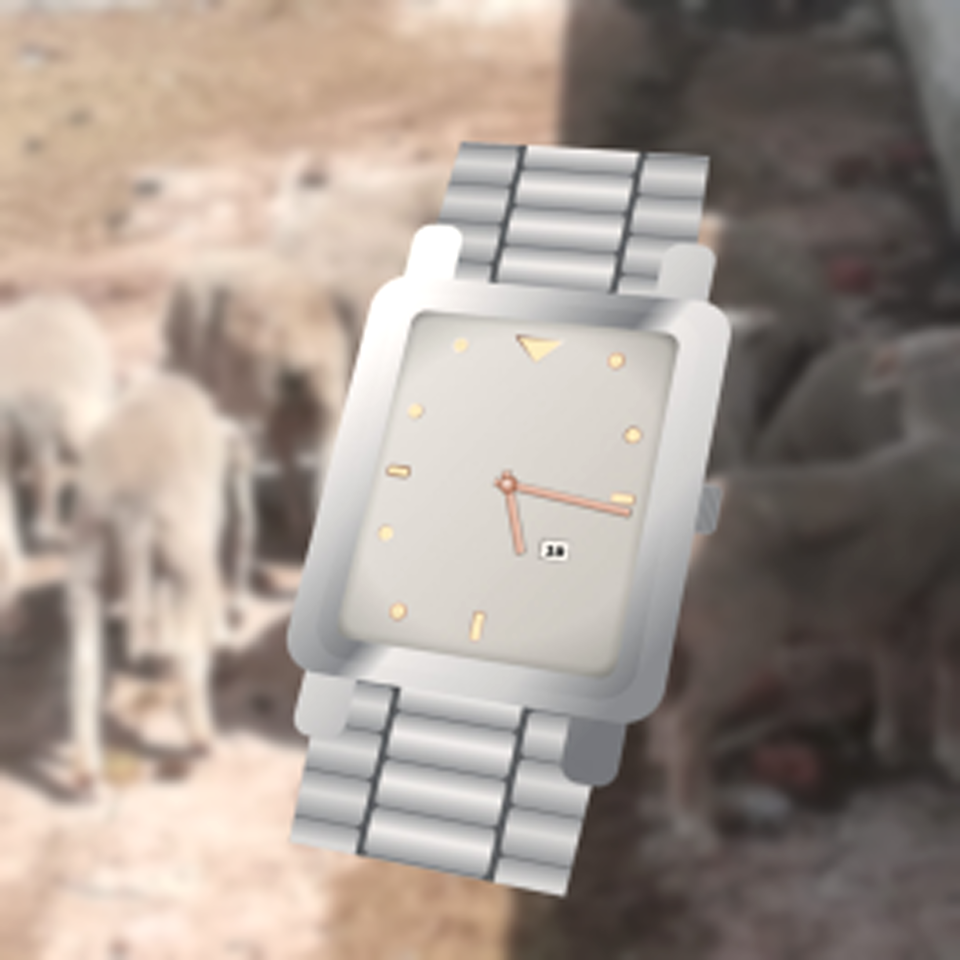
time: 5:16
